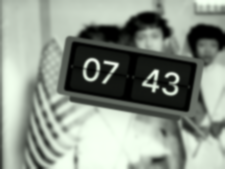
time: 7:43
